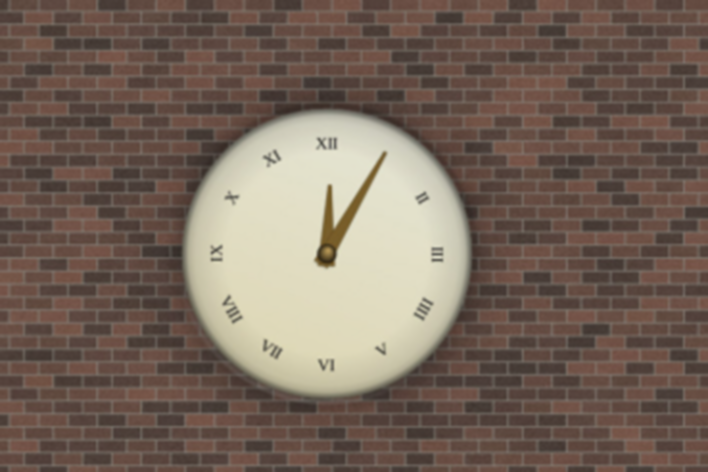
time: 12:05
